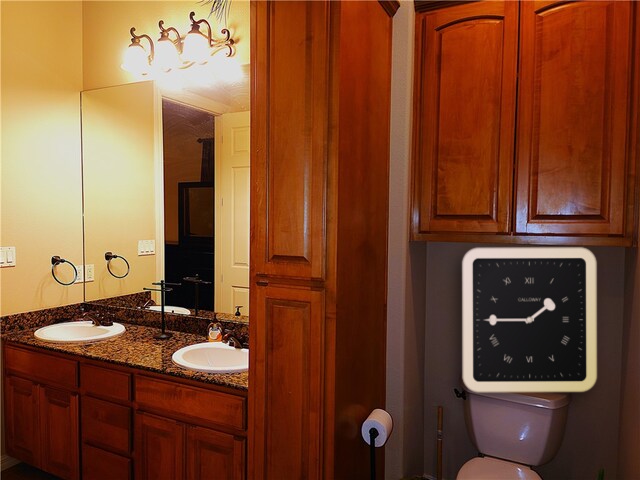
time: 1:45
